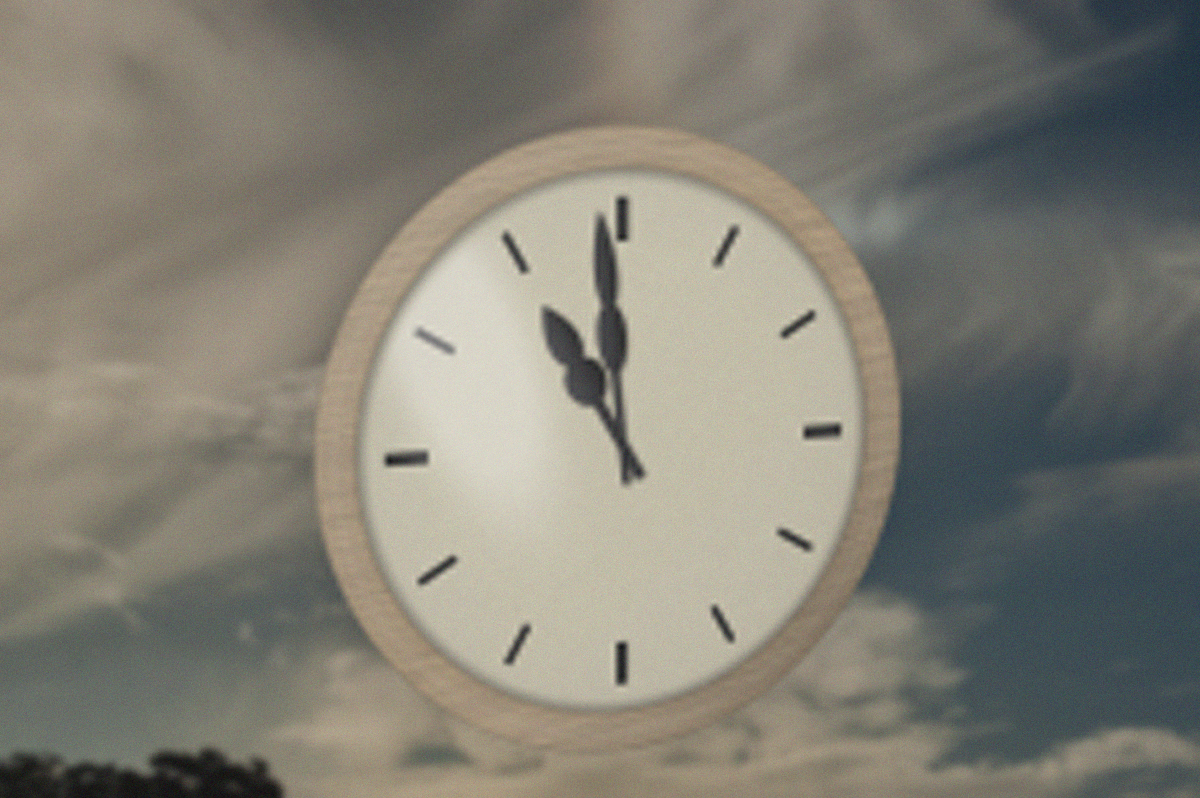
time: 10:59
